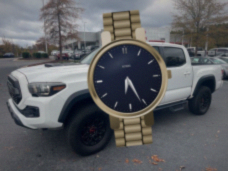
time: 6:26
